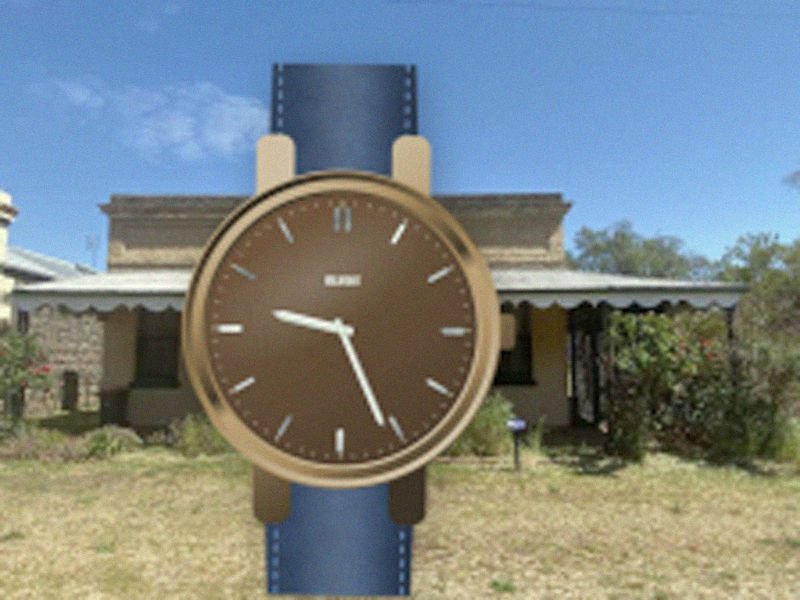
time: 9:26
